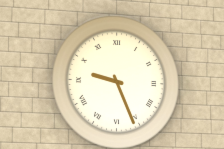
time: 9:26
